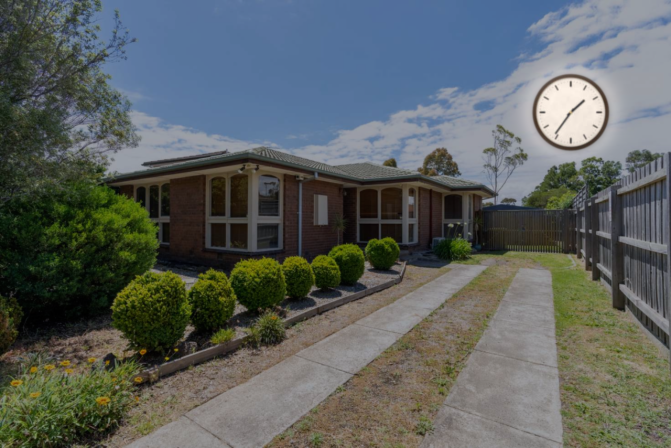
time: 1:36
